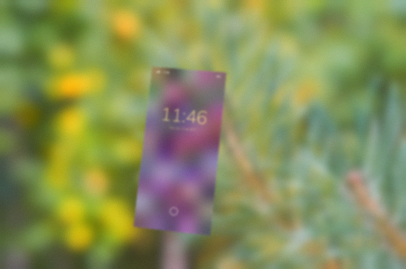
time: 11:46
